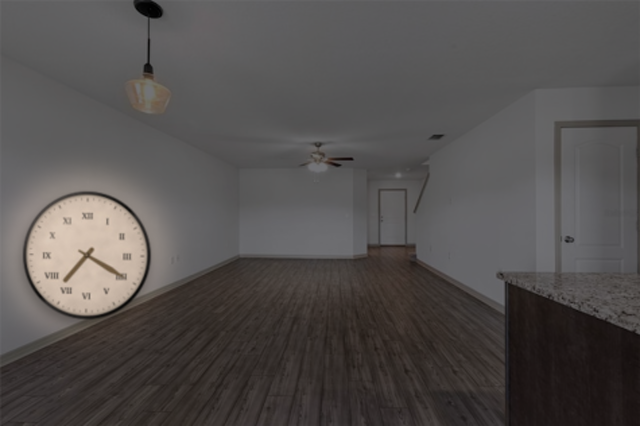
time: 7:20
